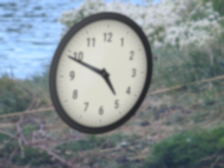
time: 4:49
